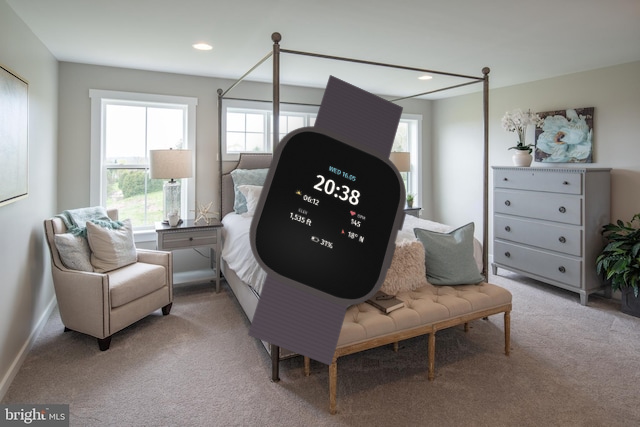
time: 20:38
